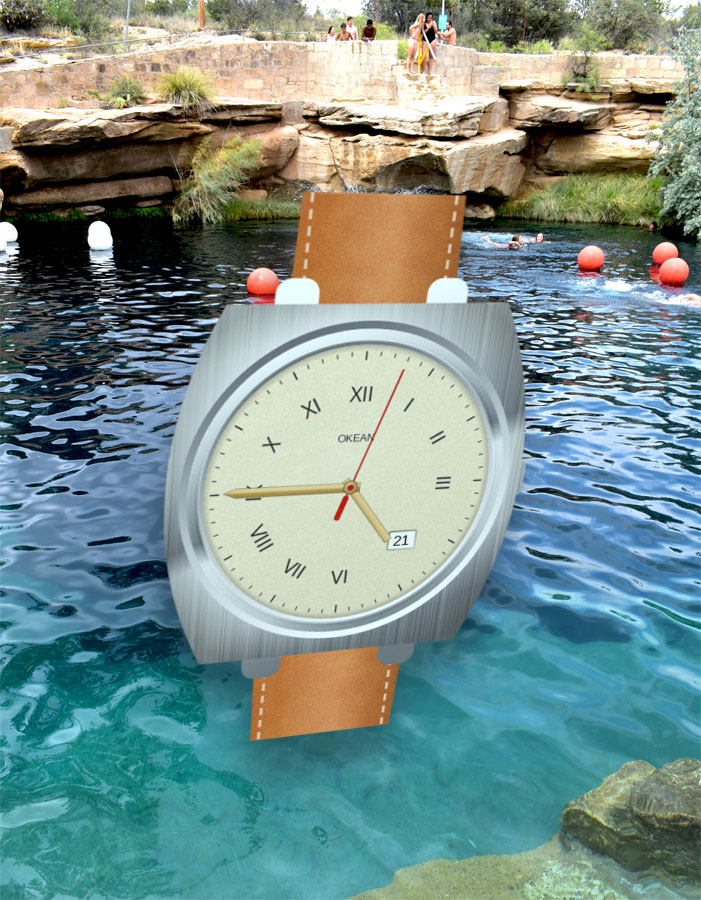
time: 4:45:03
